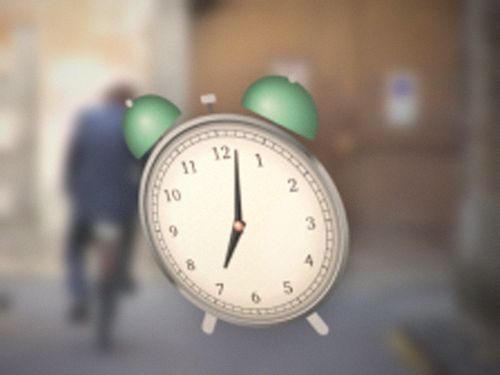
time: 7:02
